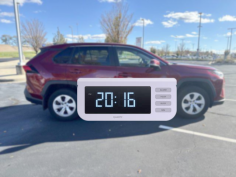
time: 20:16
